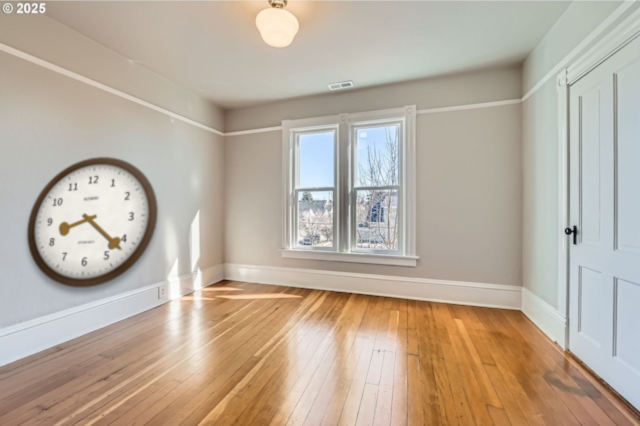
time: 8:22
